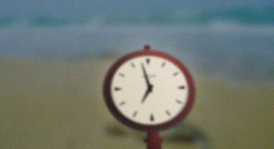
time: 6:58
